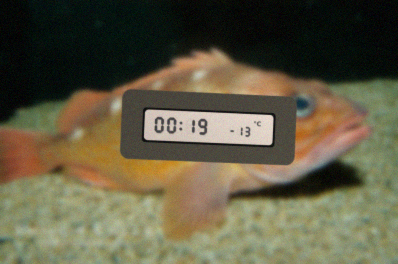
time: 0:19
